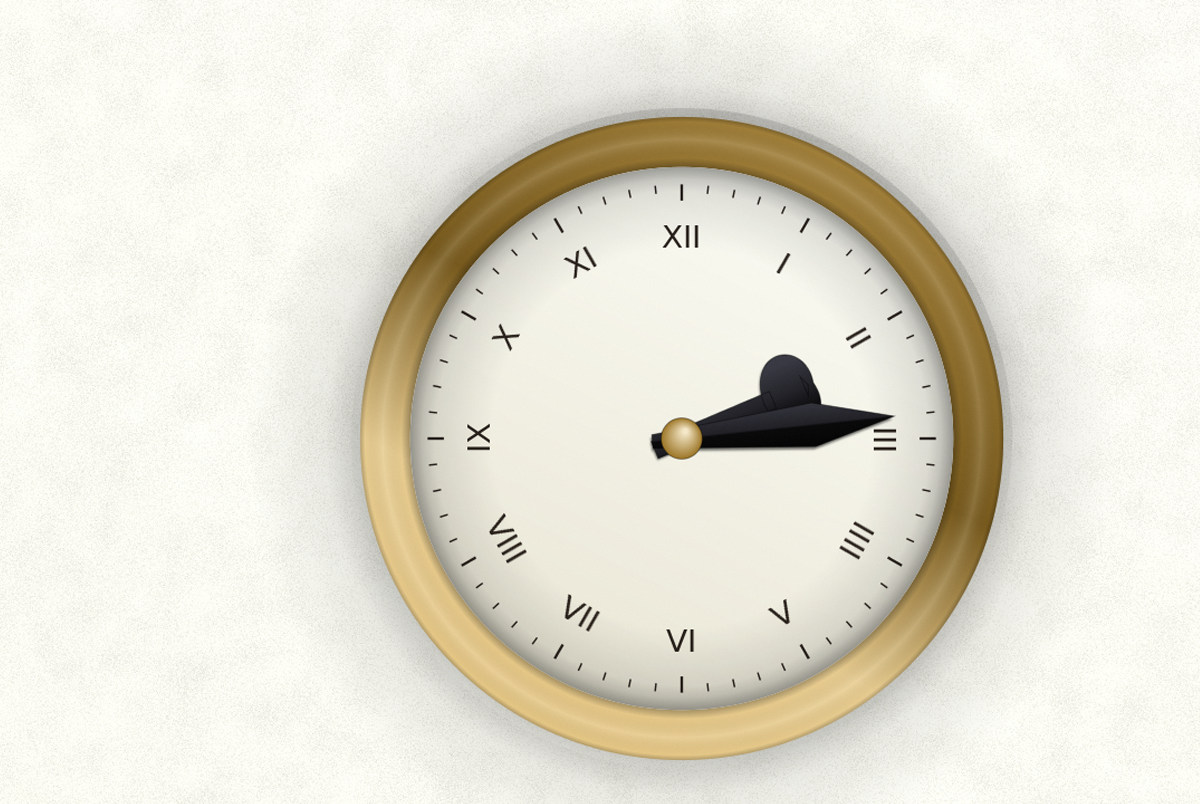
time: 2:14
